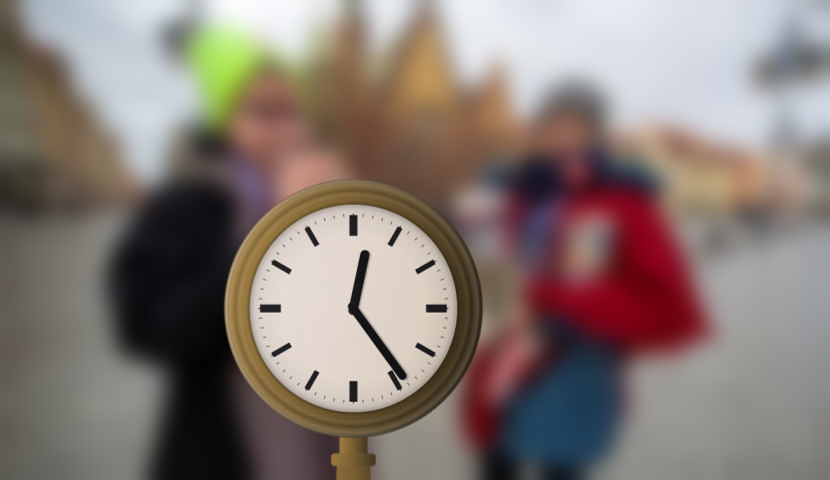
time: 12:24
